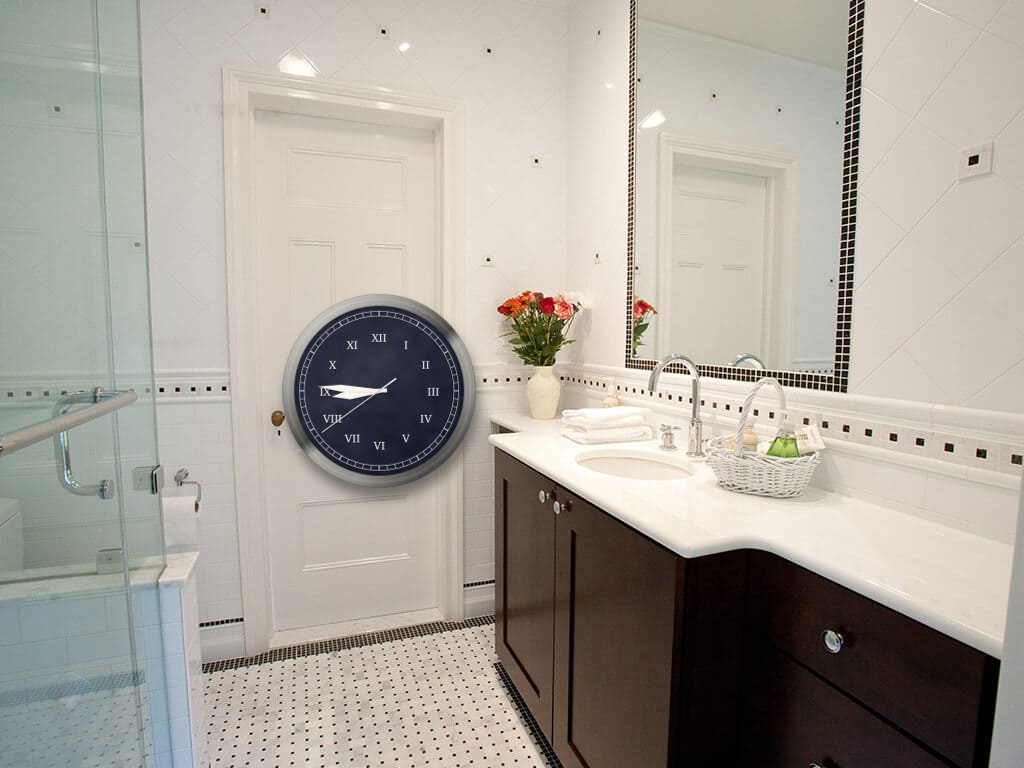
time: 8:45:39
